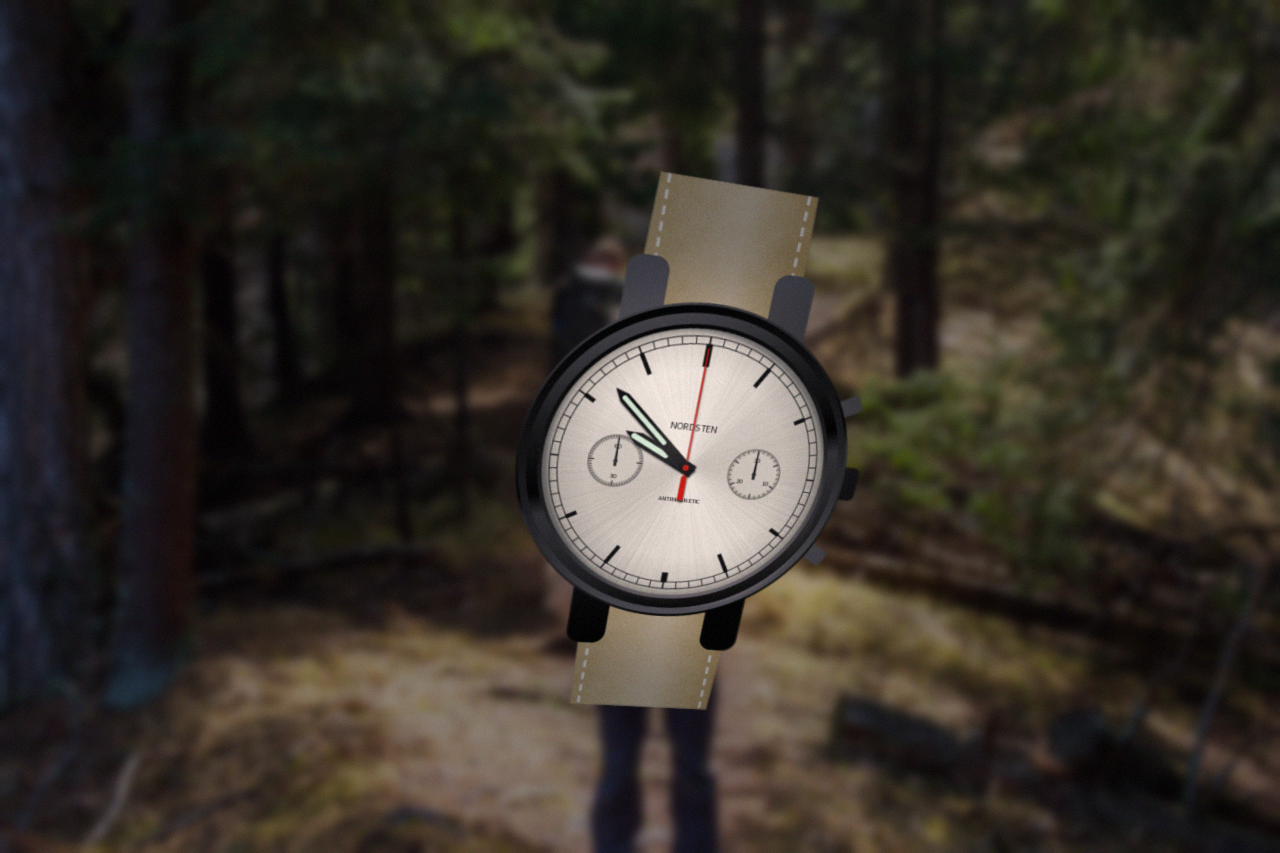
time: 9:52
